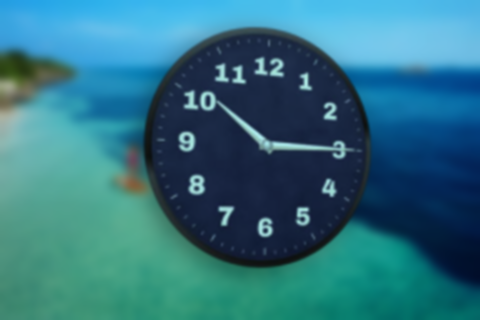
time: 10:15
